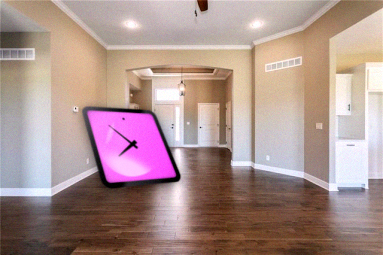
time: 7:53
